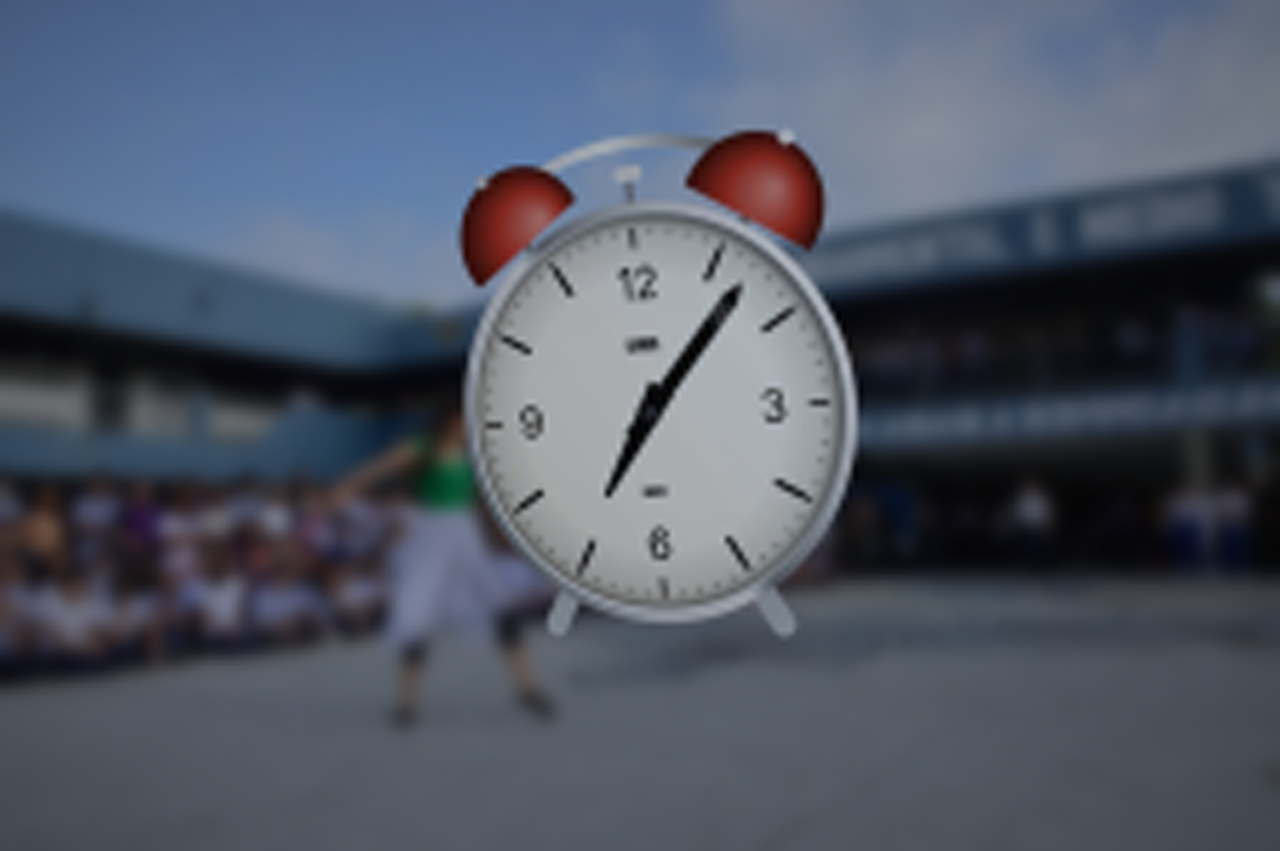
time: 7:07
